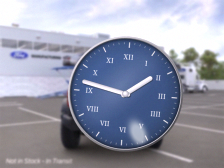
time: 1:47
